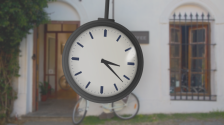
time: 3:22
